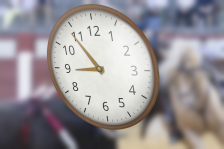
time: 8:54
